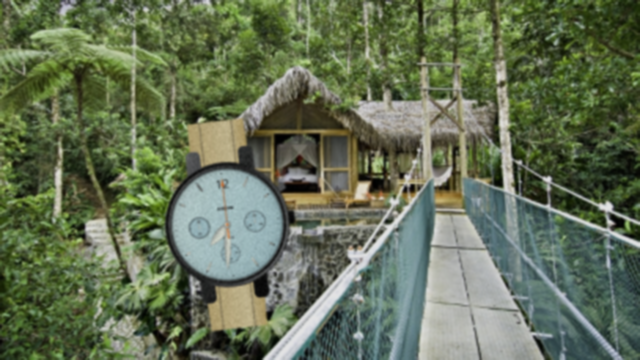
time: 7:31
